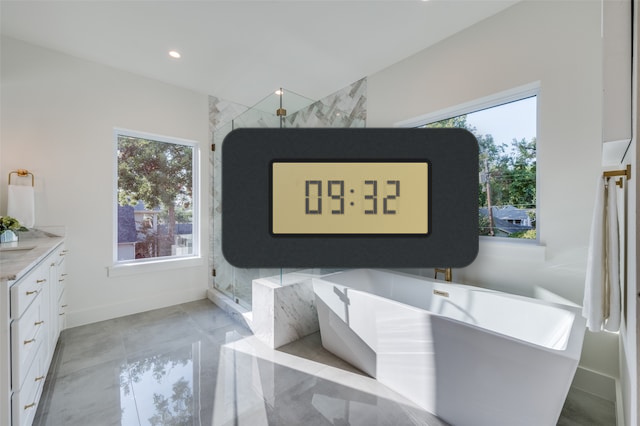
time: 9:32
